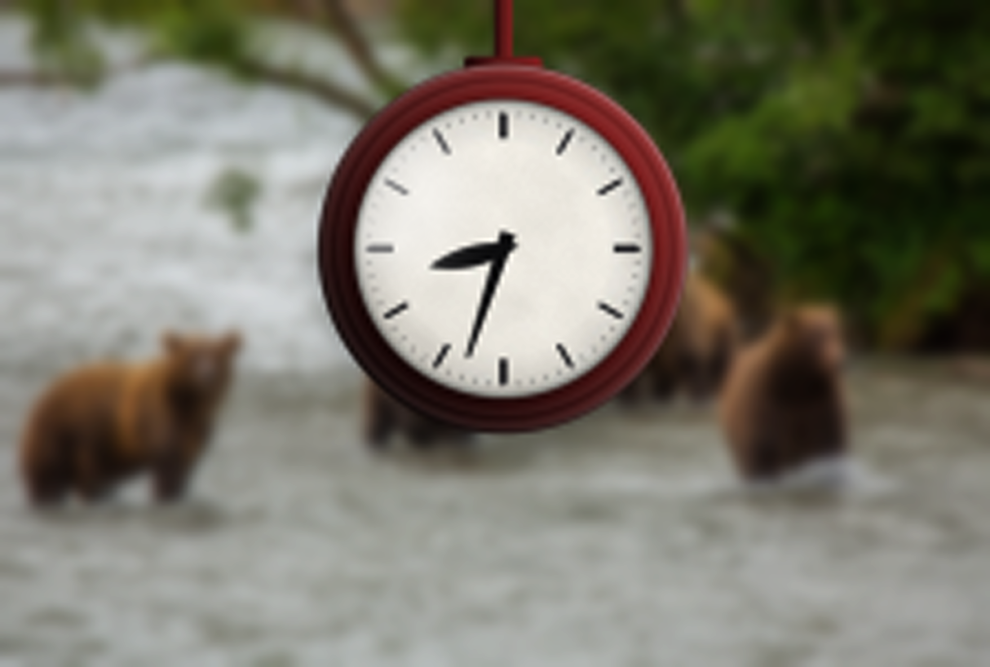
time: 8:33
